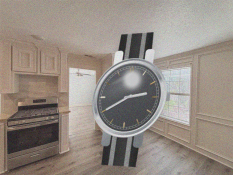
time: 2:40
